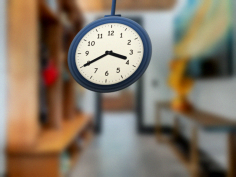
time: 3:40
